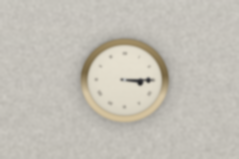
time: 3:15
